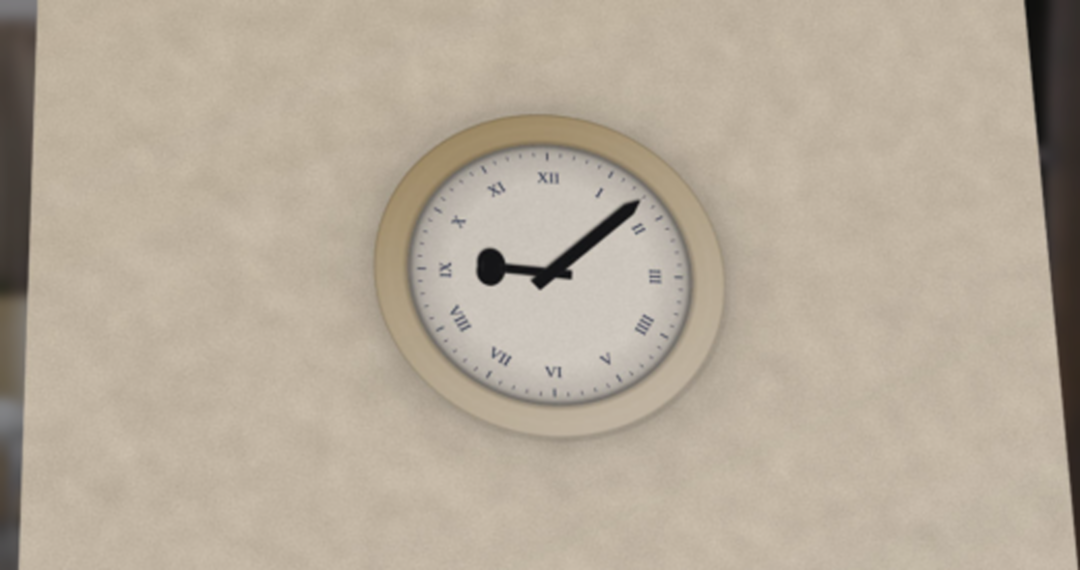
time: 9:08
